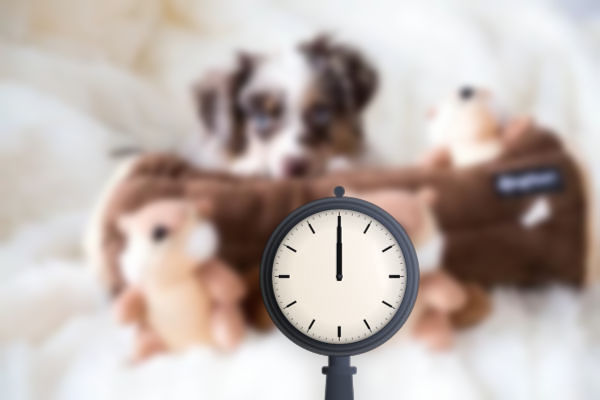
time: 12:00
